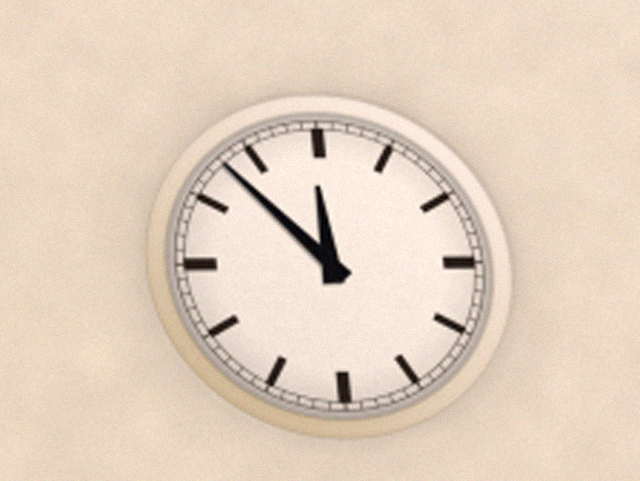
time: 11:53
